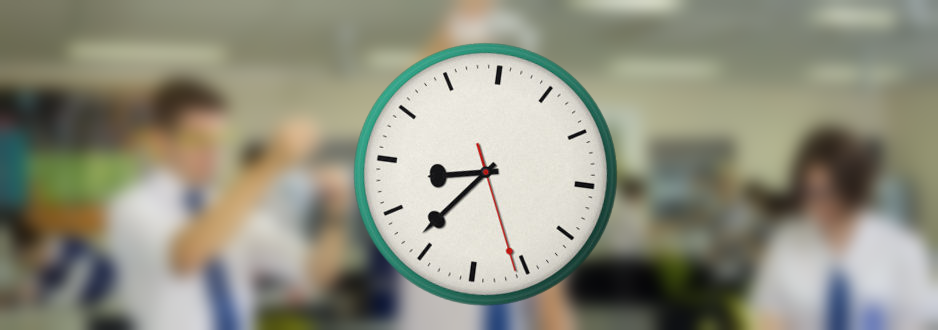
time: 8:36:26
